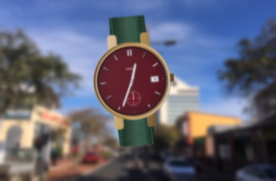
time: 12:34
